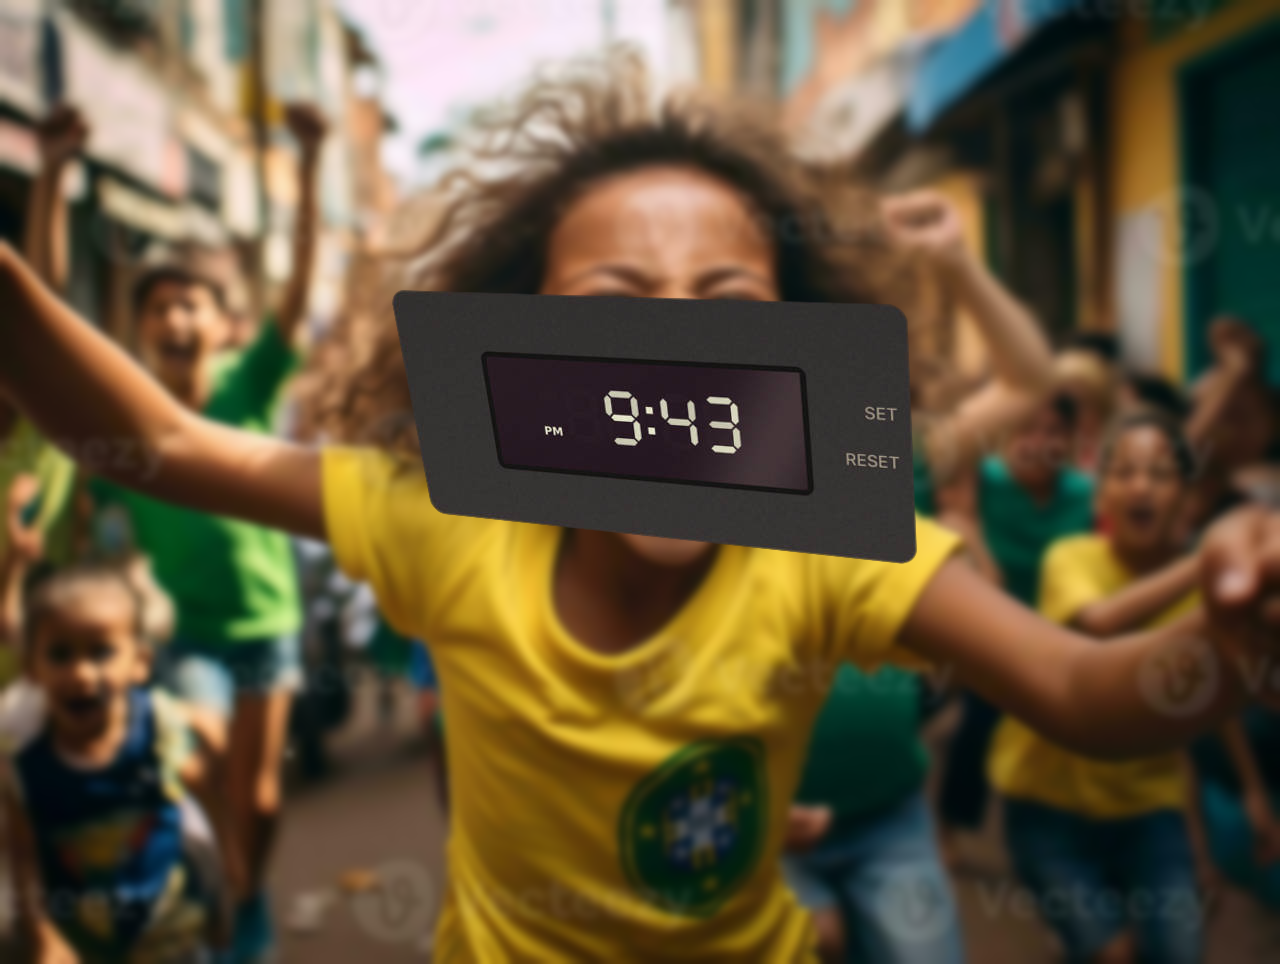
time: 9:43
